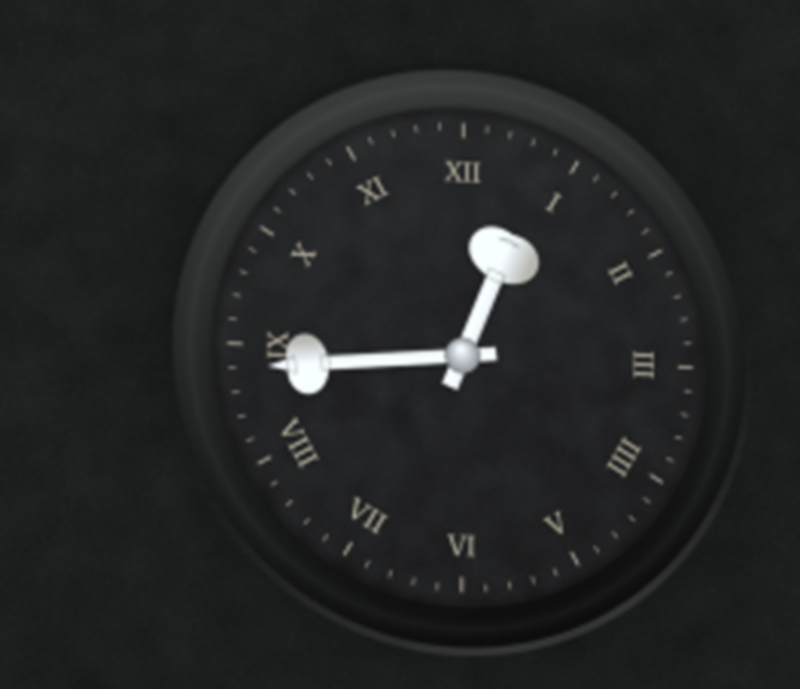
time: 12:44
